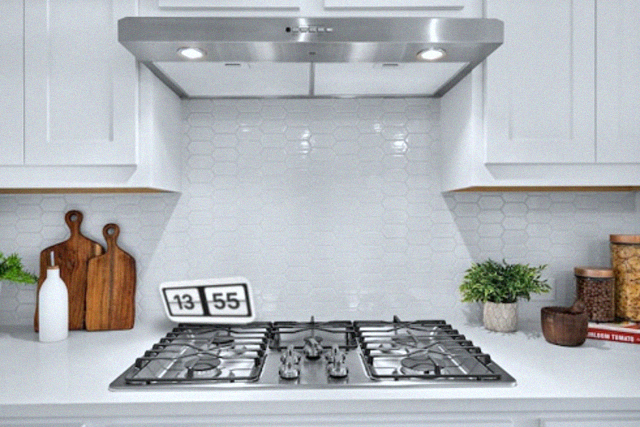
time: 13:55
